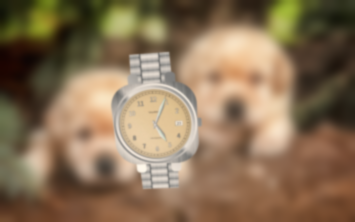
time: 5:04
